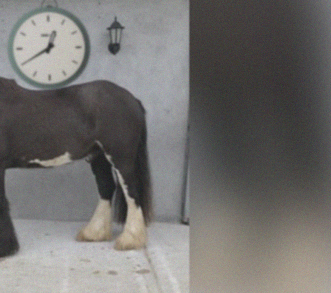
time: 12:40
